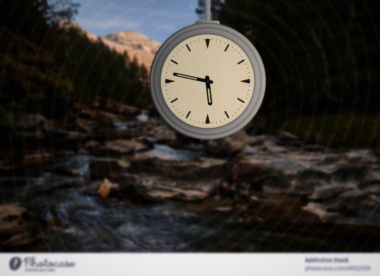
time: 5:47
